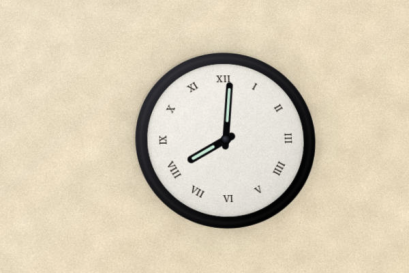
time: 8:01
